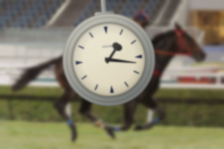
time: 1:17
